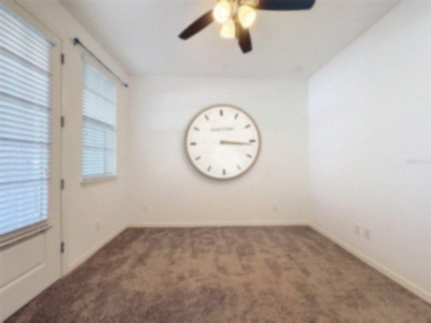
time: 3:16
